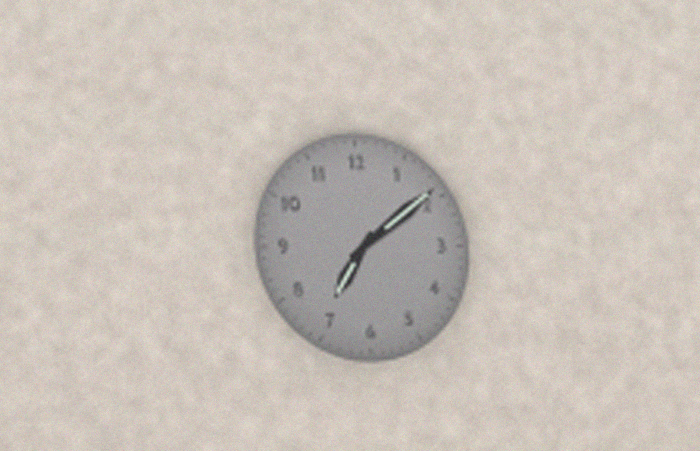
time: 7:09
